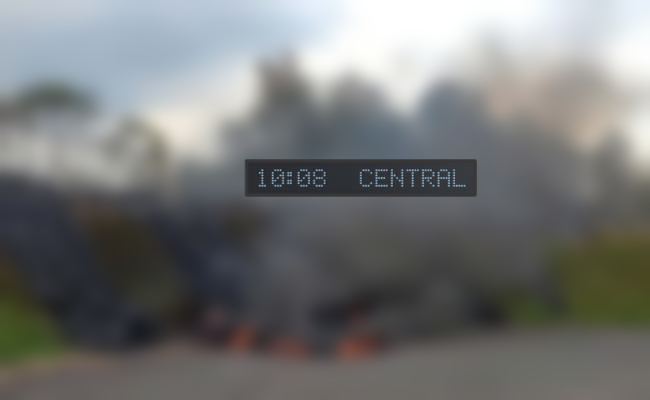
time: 10:08
